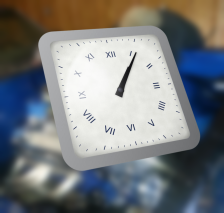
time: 1:06
